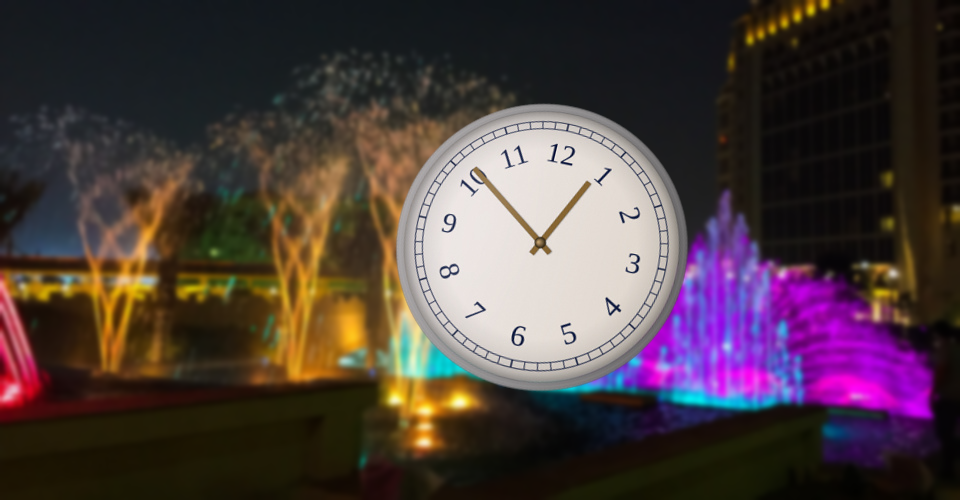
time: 12:51
